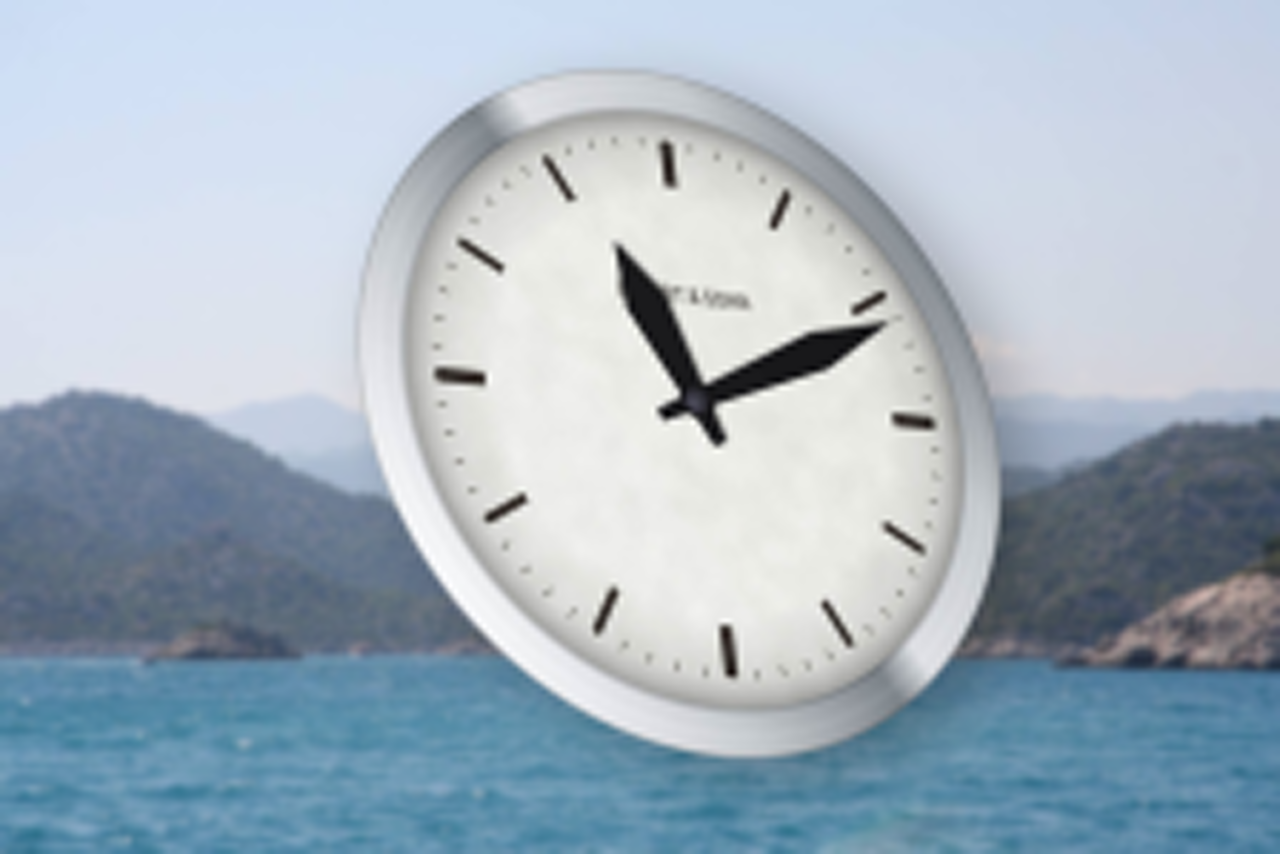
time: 11:11
